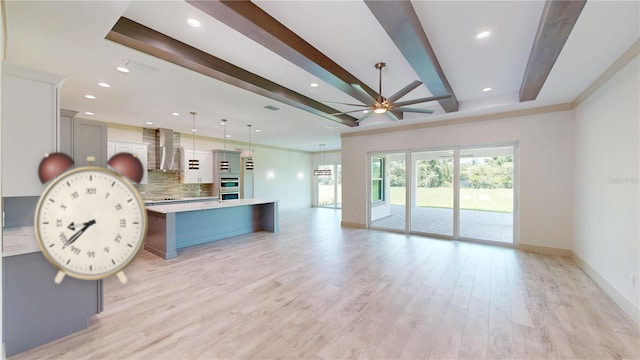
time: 8:38
